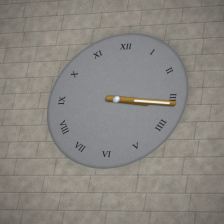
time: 3:16
